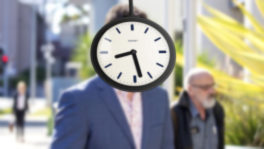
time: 8:28
